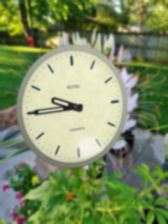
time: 9:45
